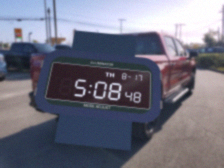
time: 5:08:48
